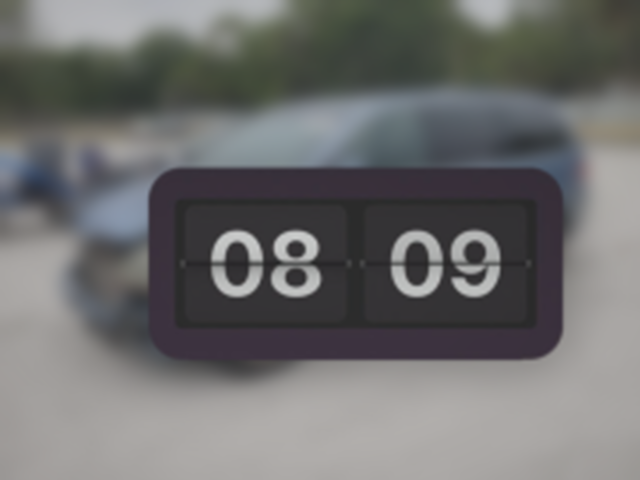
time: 8:09
